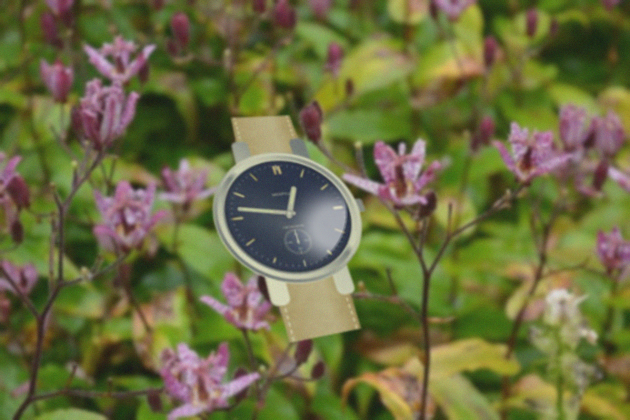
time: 12:47
